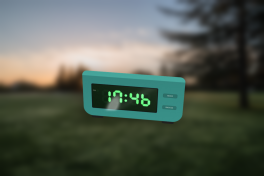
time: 17:46
